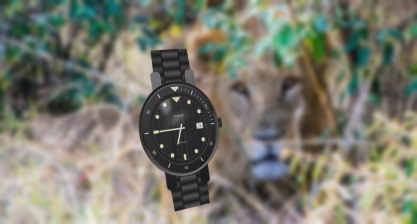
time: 6:45
